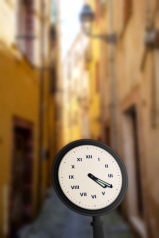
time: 4:20
